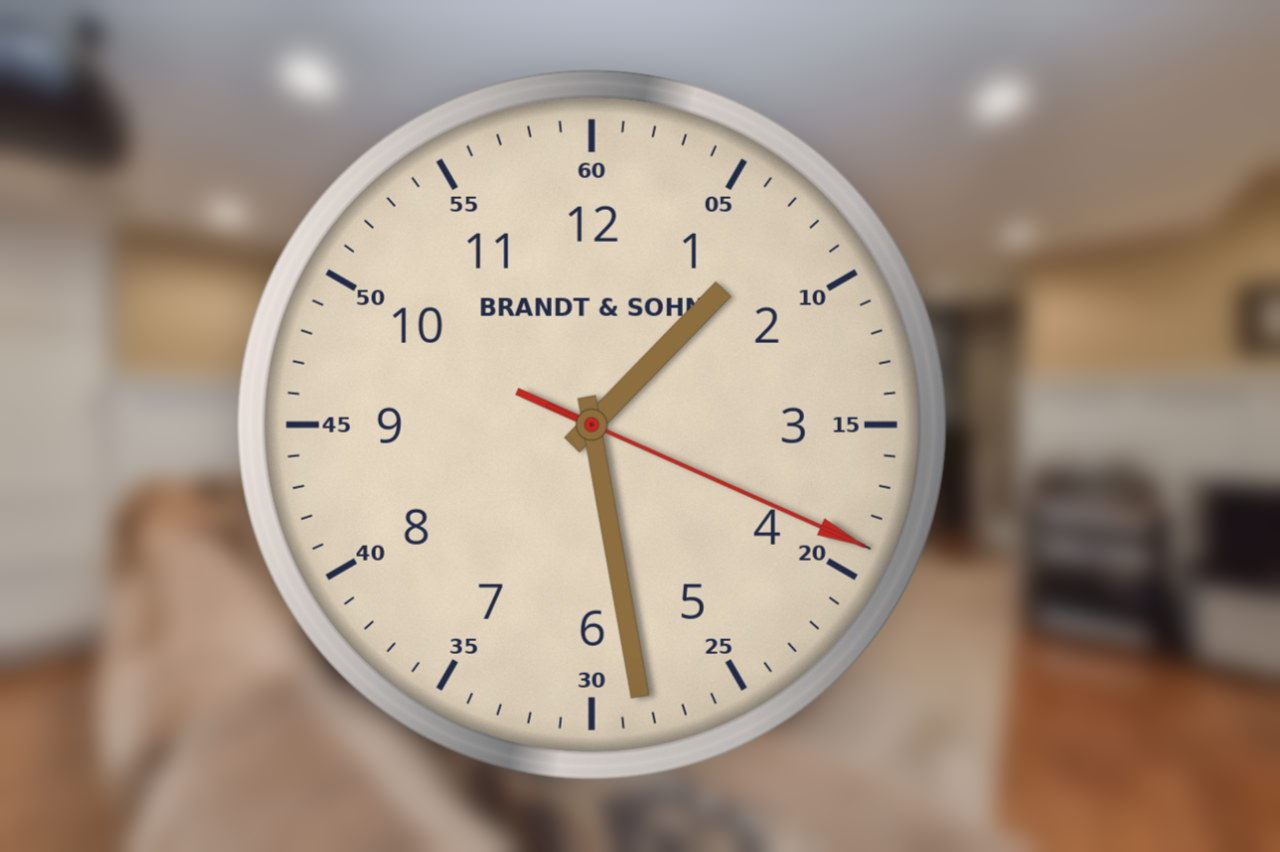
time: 1:28:19
